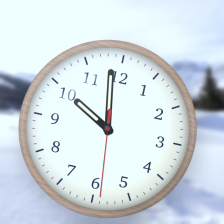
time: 9:58:29
